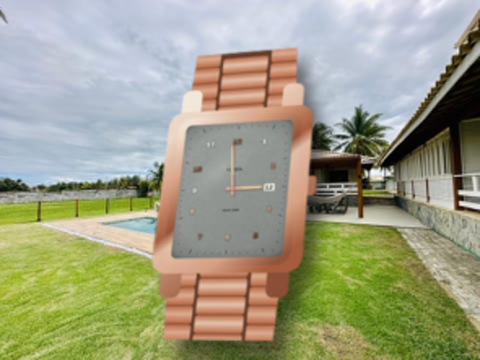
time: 2:59
